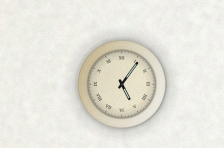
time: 5:06
